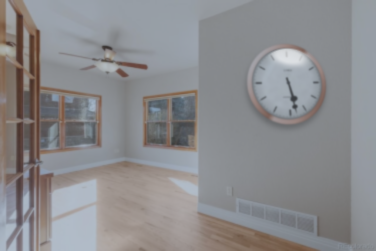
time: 5:28
